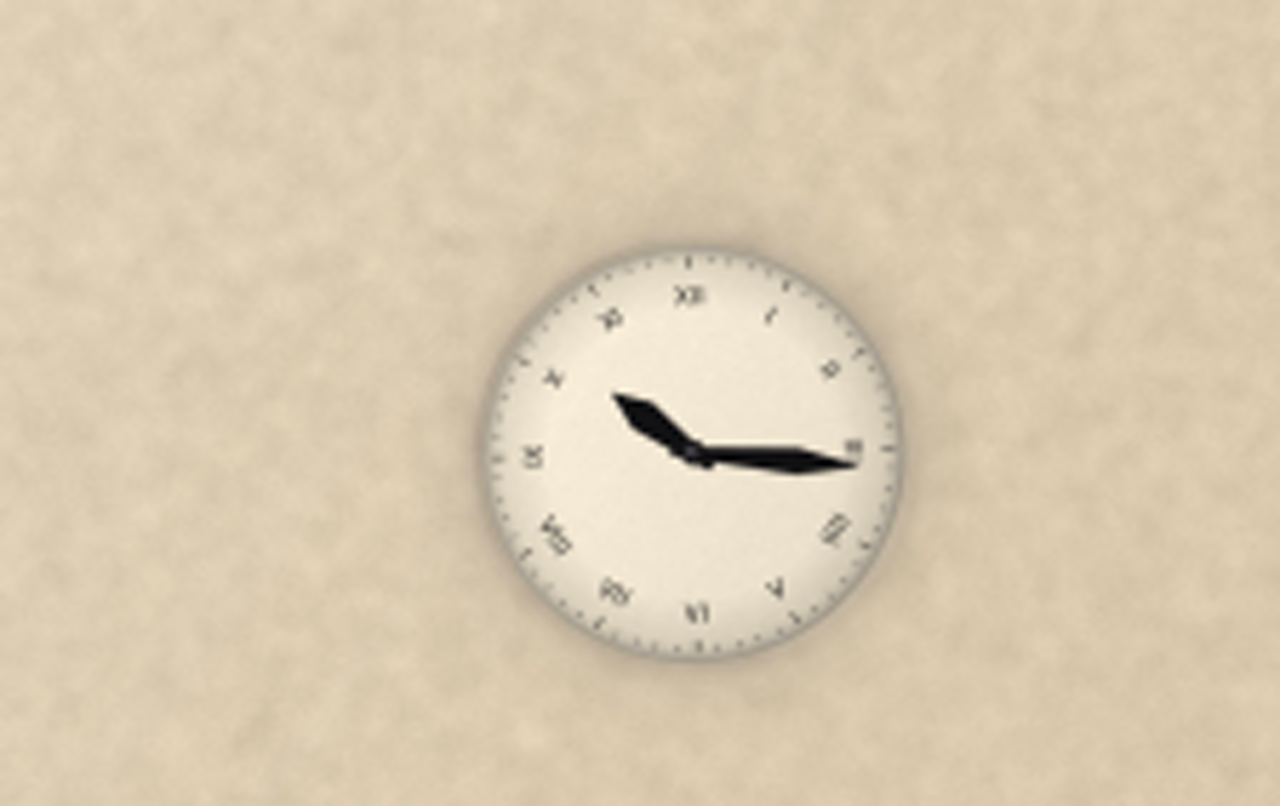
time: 10:16
